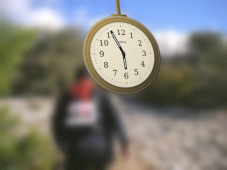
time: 5:56
